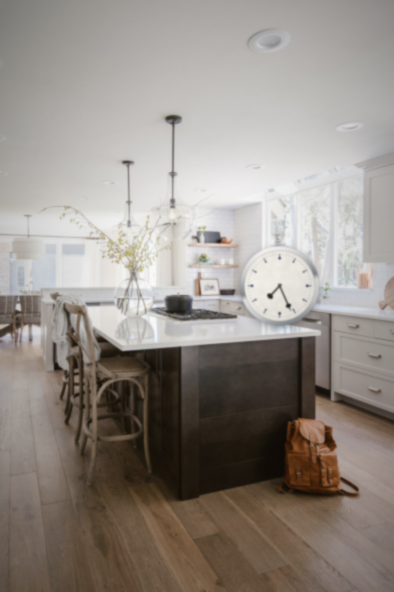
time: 7:26
